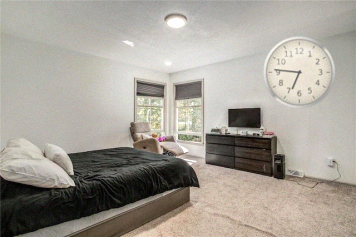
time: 6:46
